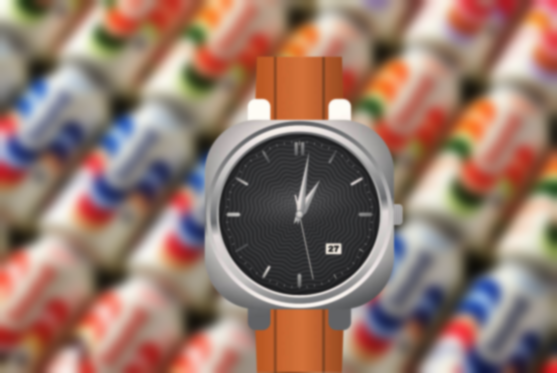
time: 1:01:28
